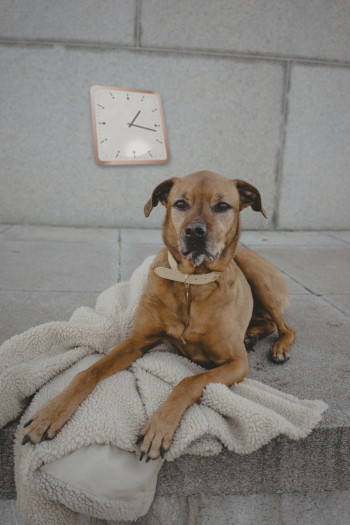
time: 1:17
